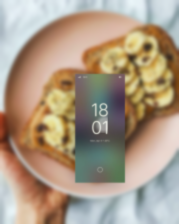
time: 18:01
